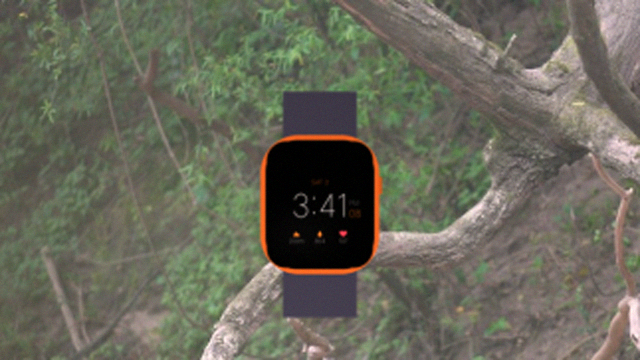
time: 3:41
